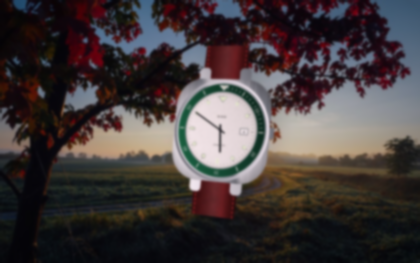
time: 5:50
